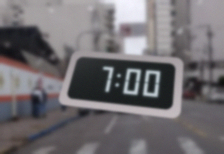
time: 7:00
